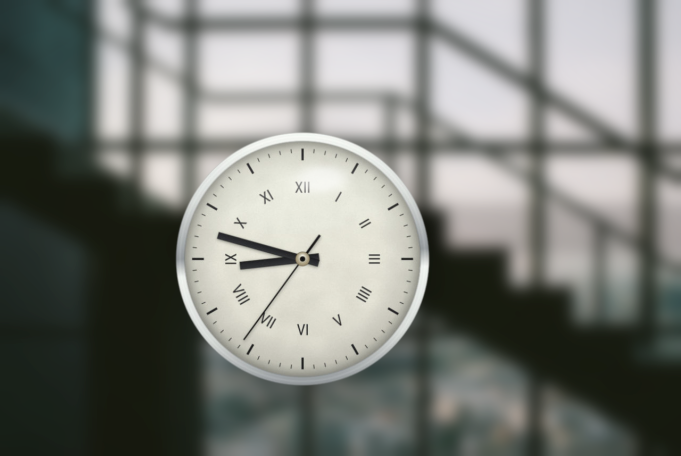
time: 8:47:36
